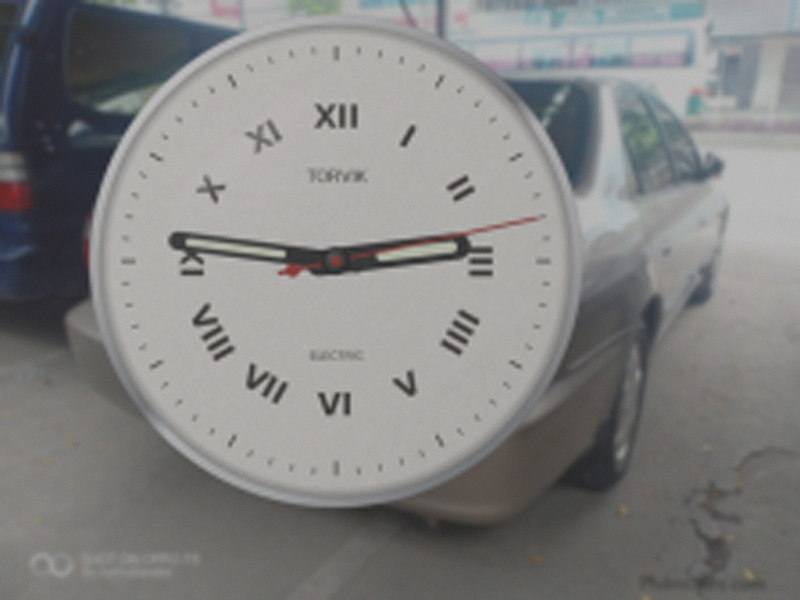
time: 2:46:13
